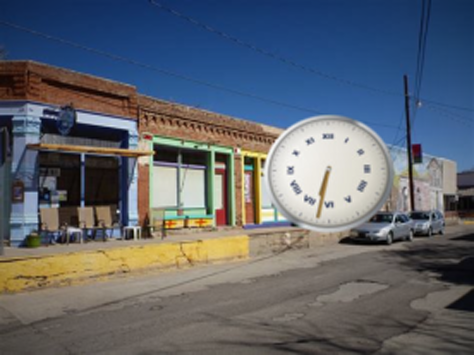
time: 6:32
